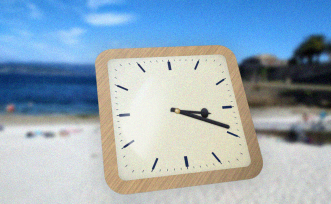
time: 3:19
